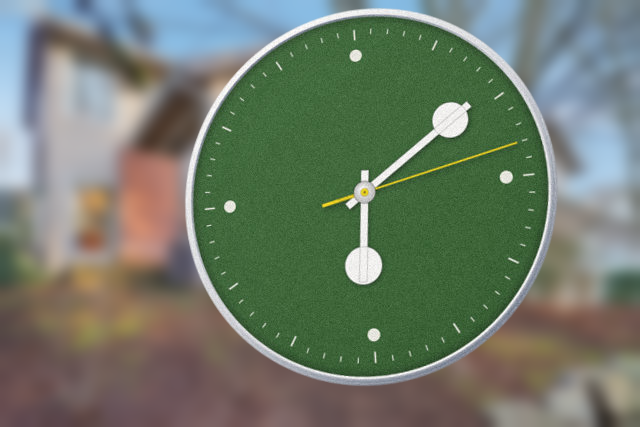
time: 6:09:13
